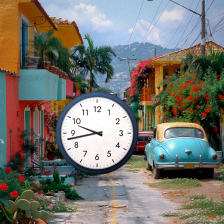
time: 9:43
